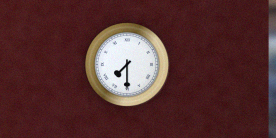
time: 7:30
